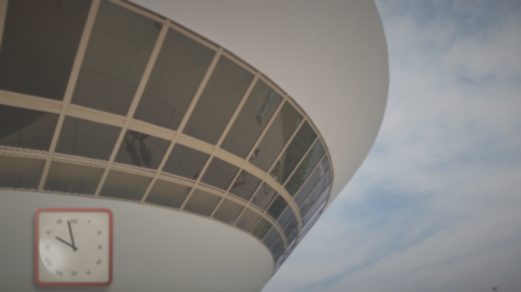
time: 9:58
